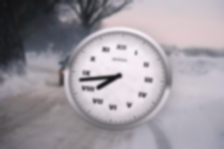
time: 7:43
